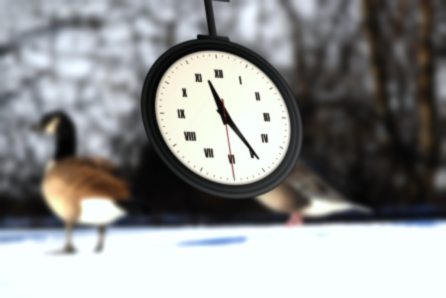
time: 11:24:30
